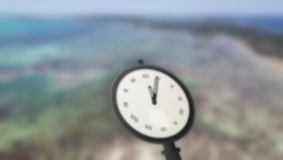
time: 12:04
